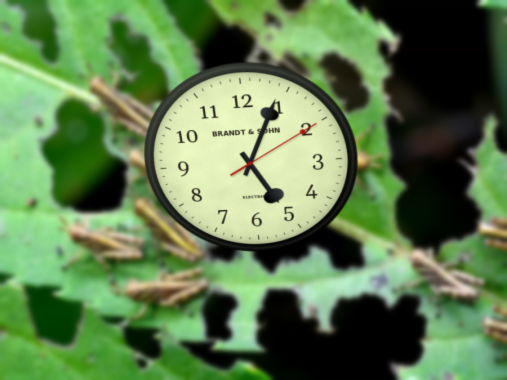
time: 5:04:10
